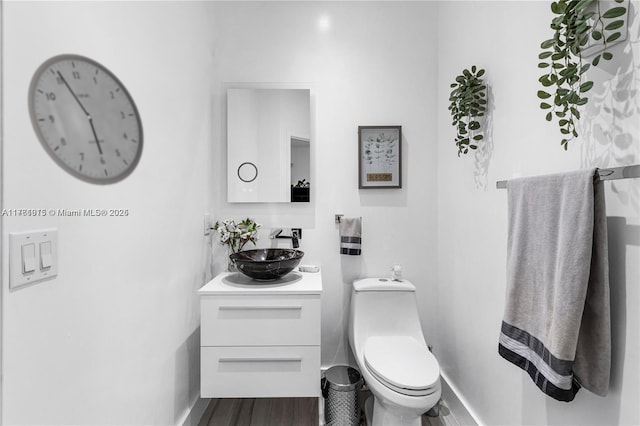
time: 5:56
